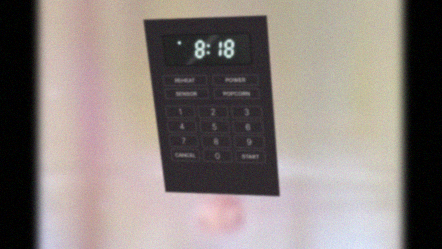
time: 8:18
